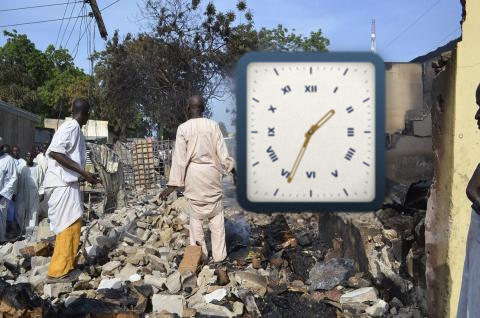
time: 1:34
